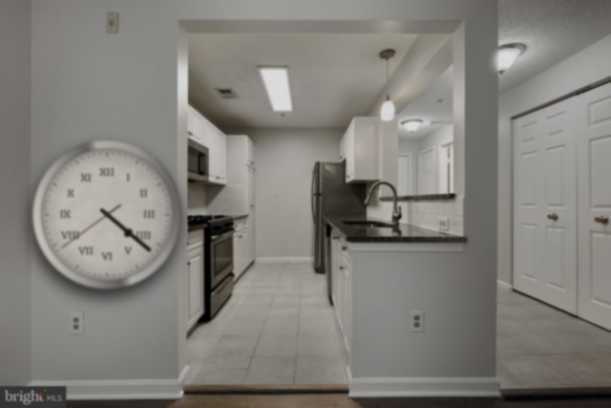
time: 4:21:39
